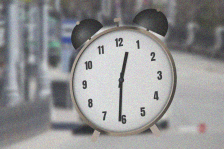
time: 12:31
